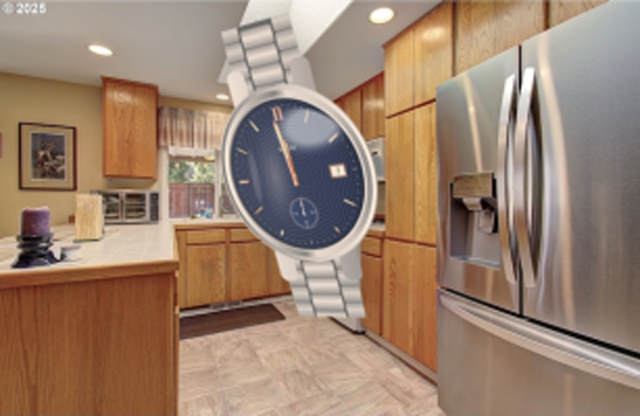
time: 11:59
